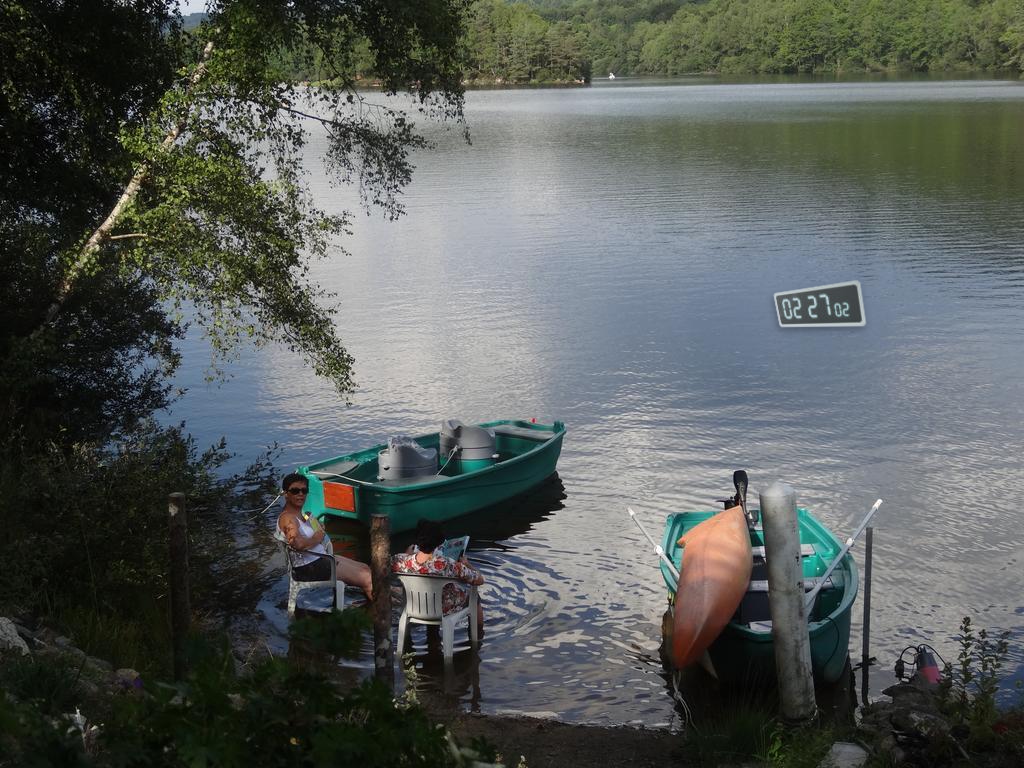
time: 2:27:02
